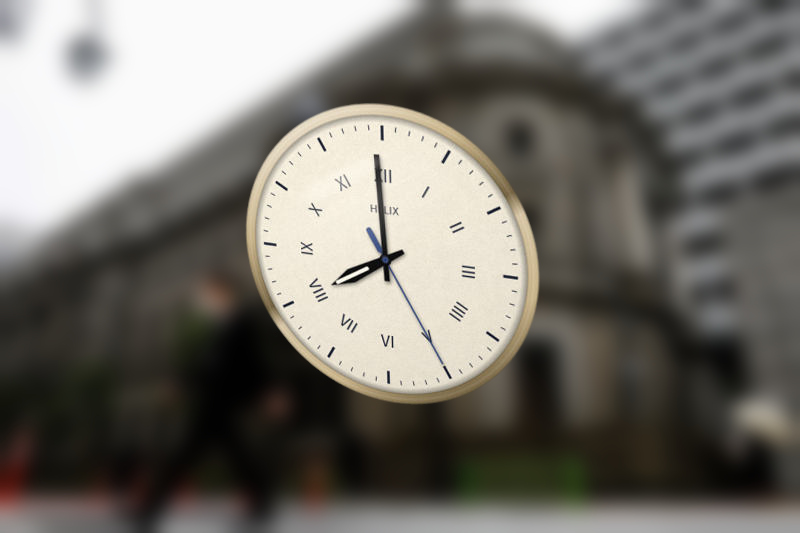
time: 7:59:25
